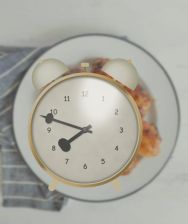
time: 7:48
